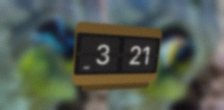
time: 3:21
